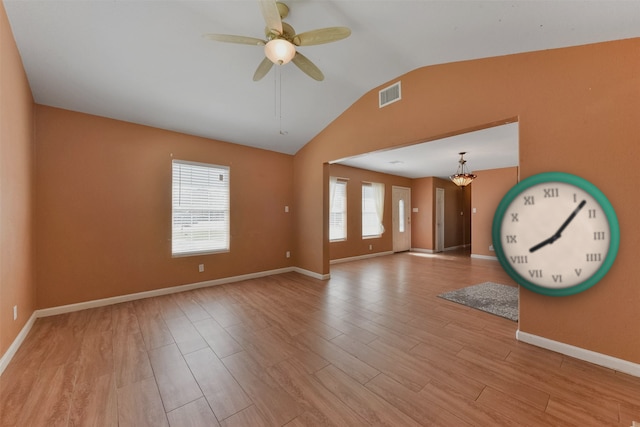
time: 8:07
